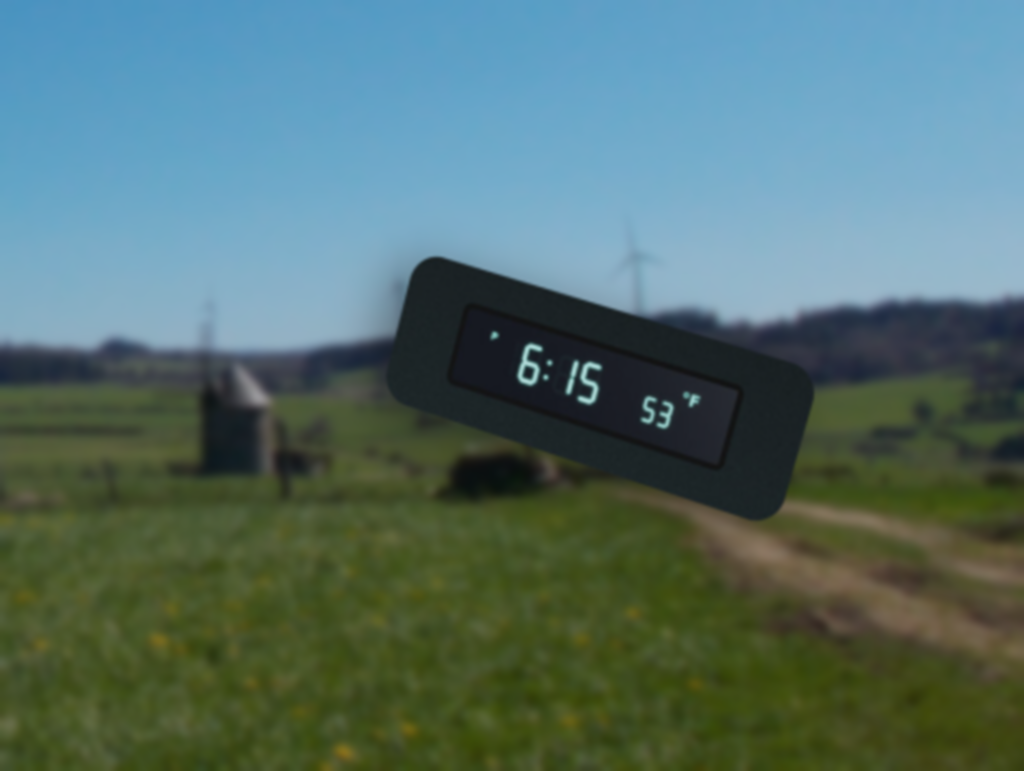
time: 6:15
